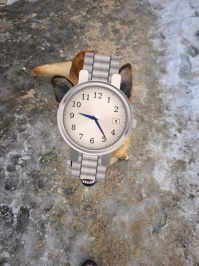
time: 9:24
